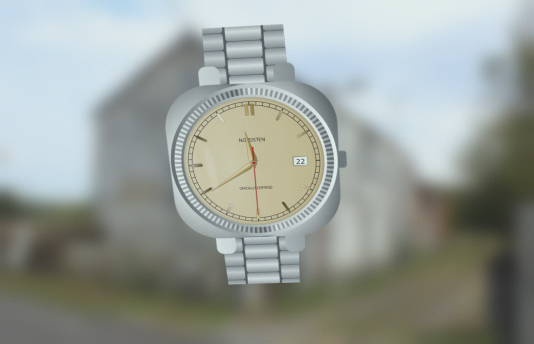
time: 11:39:30
